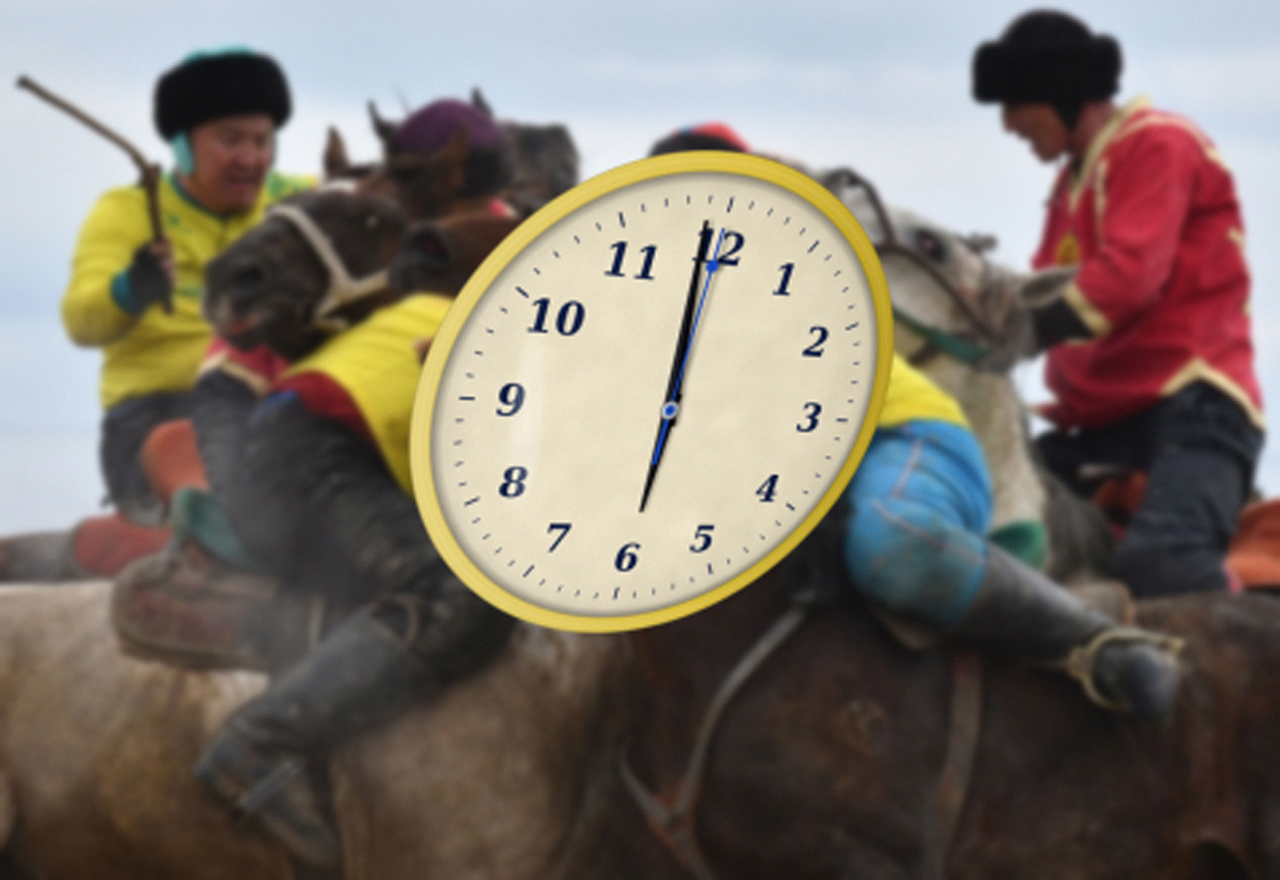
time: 5:59:00
